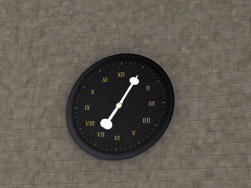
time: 7:05
